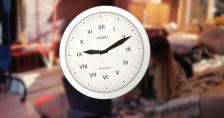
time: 9:11
